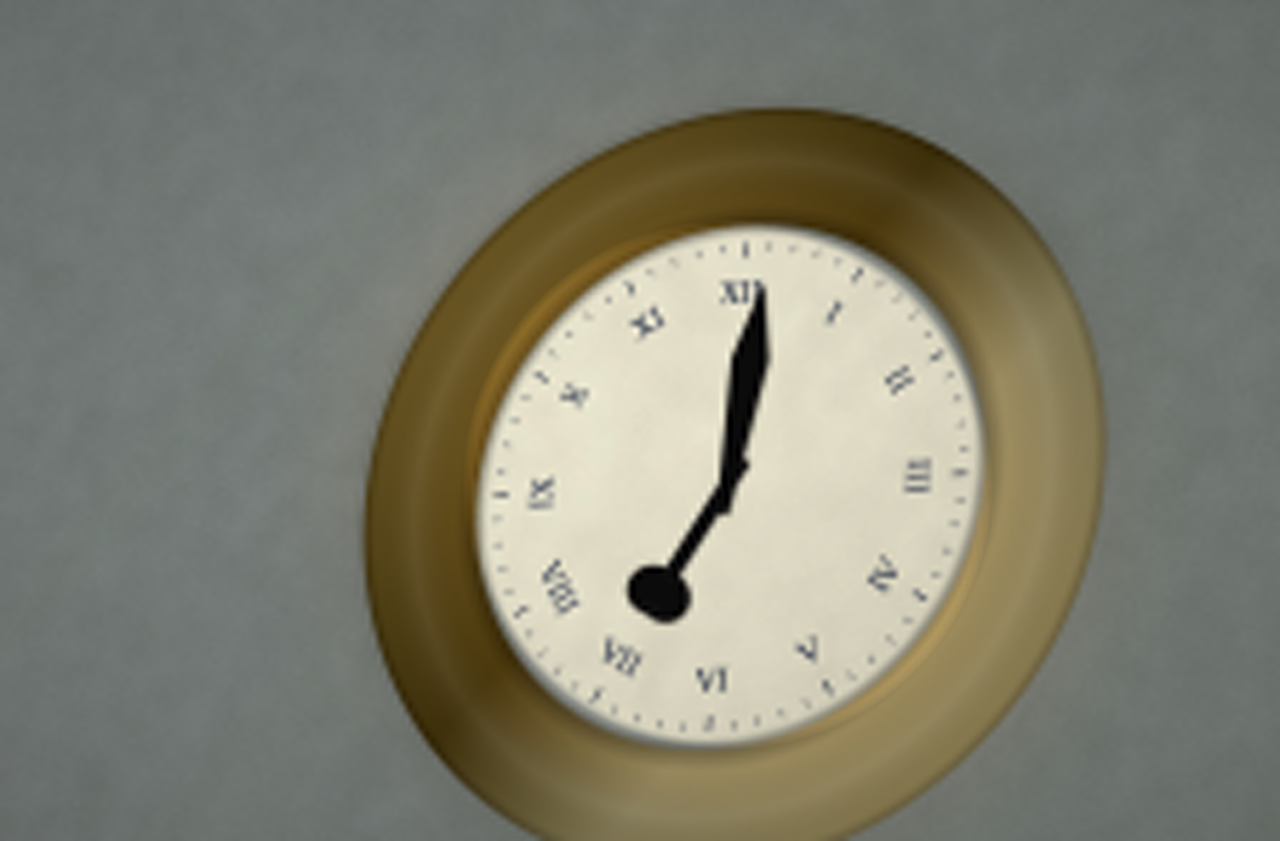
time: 7:01
